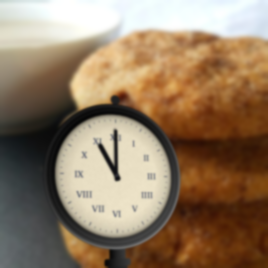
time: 11:00
